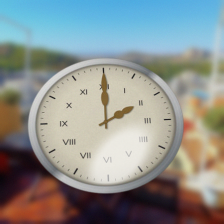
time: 2:00
